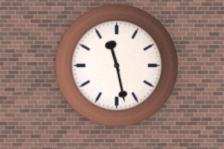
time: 11:28
